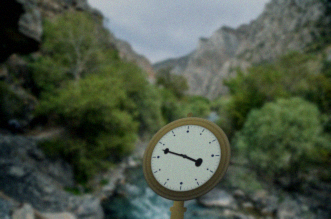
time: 3:48
